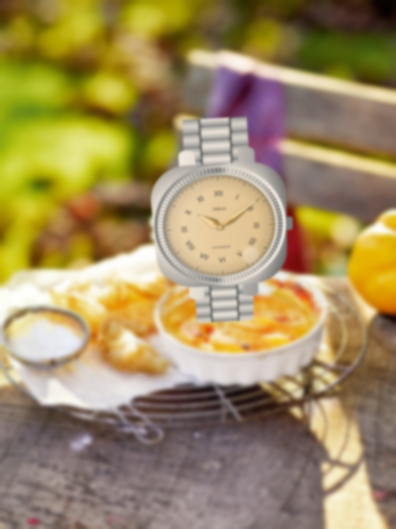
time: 10:09
